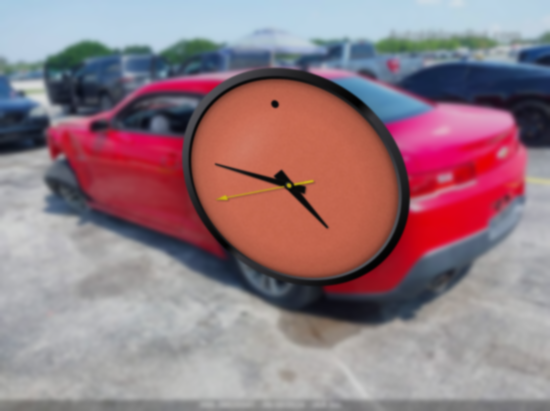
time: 4:47:43
